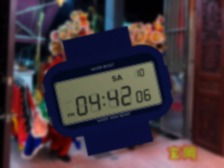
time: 4:42:06
